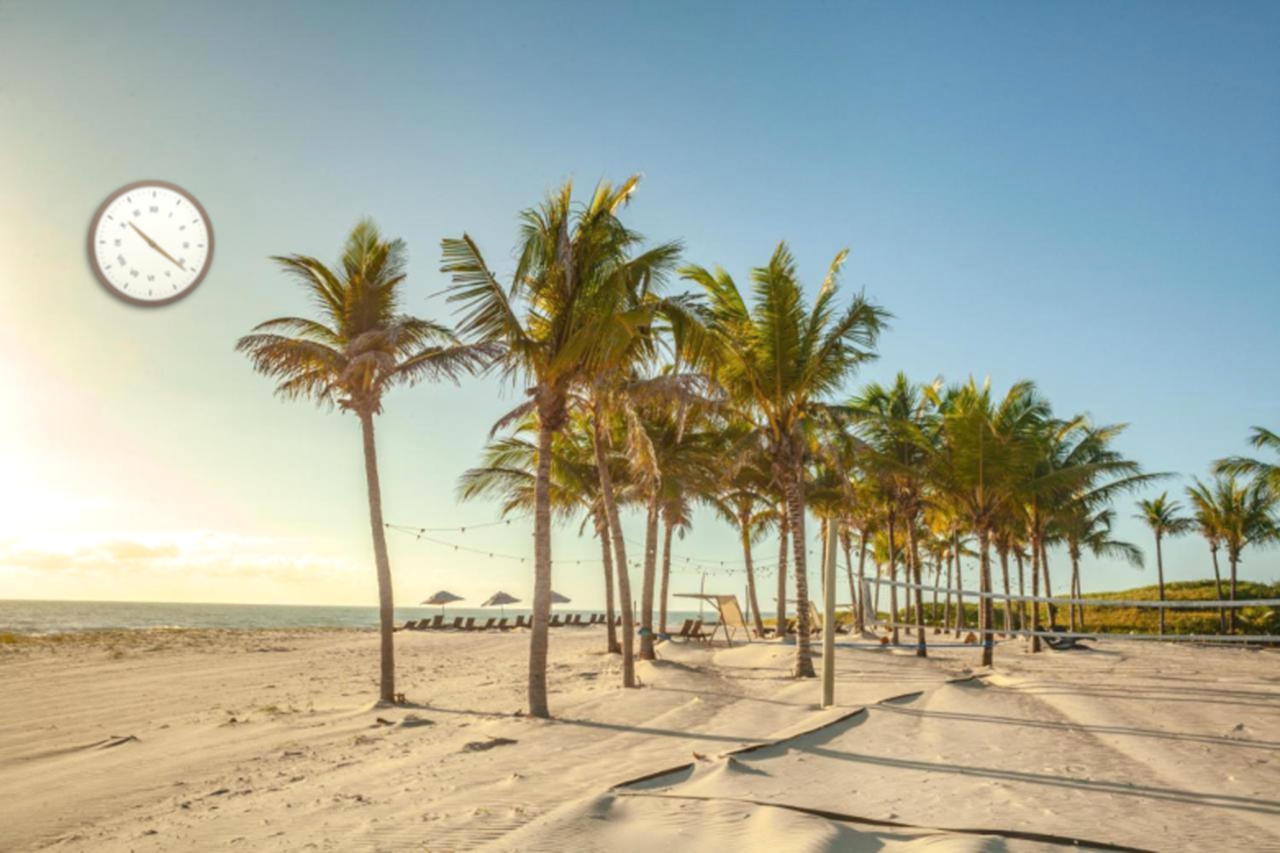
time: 10:21
